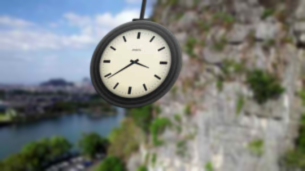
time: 3:39
